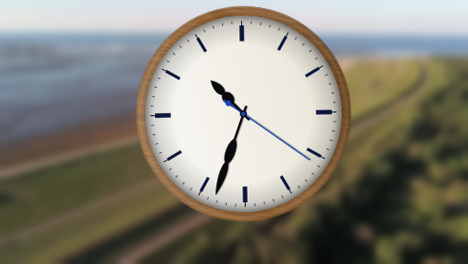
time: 10:33:21
